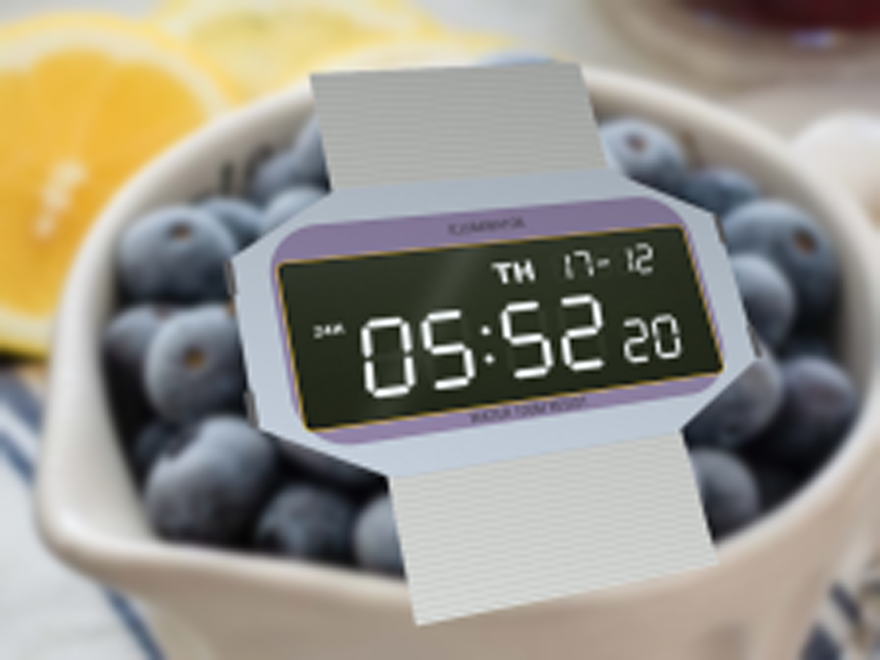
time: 5:52:20
